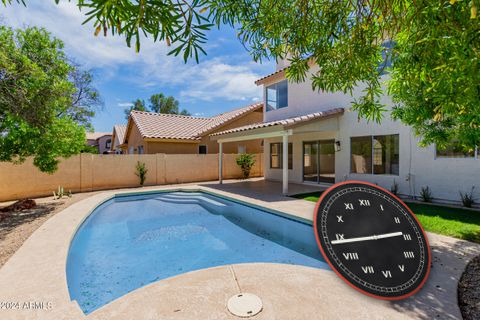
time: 2:44
